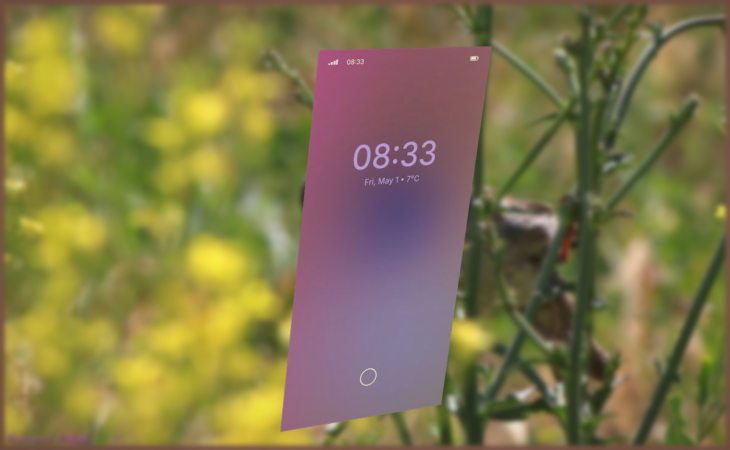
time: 8:33
